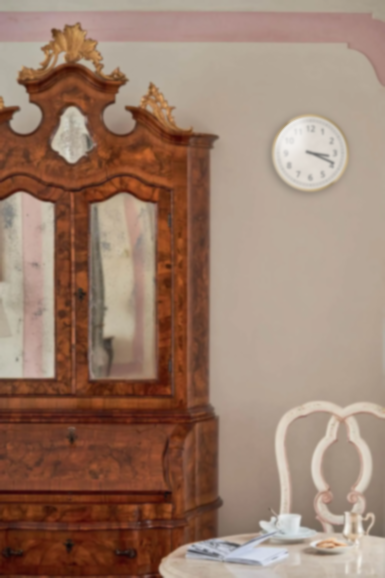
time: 3:19
